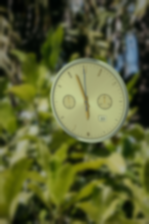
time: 5:57
